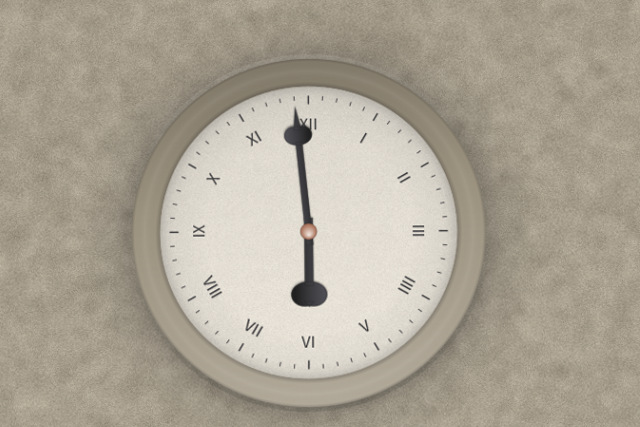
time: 5:59
